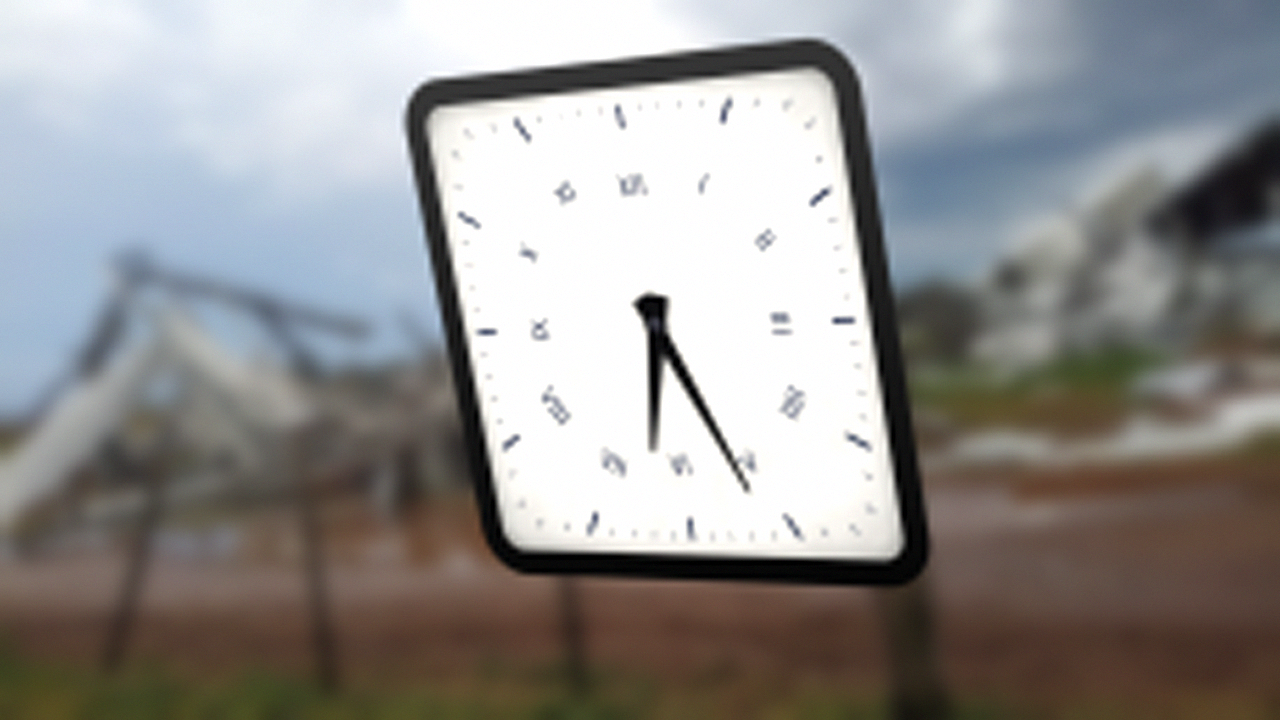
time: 6:26
